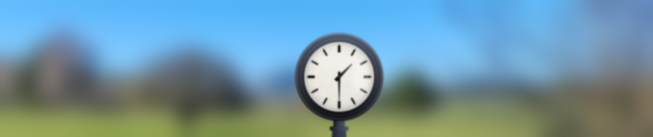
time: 1:30
